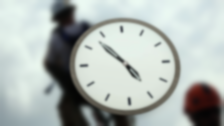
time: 4:53
